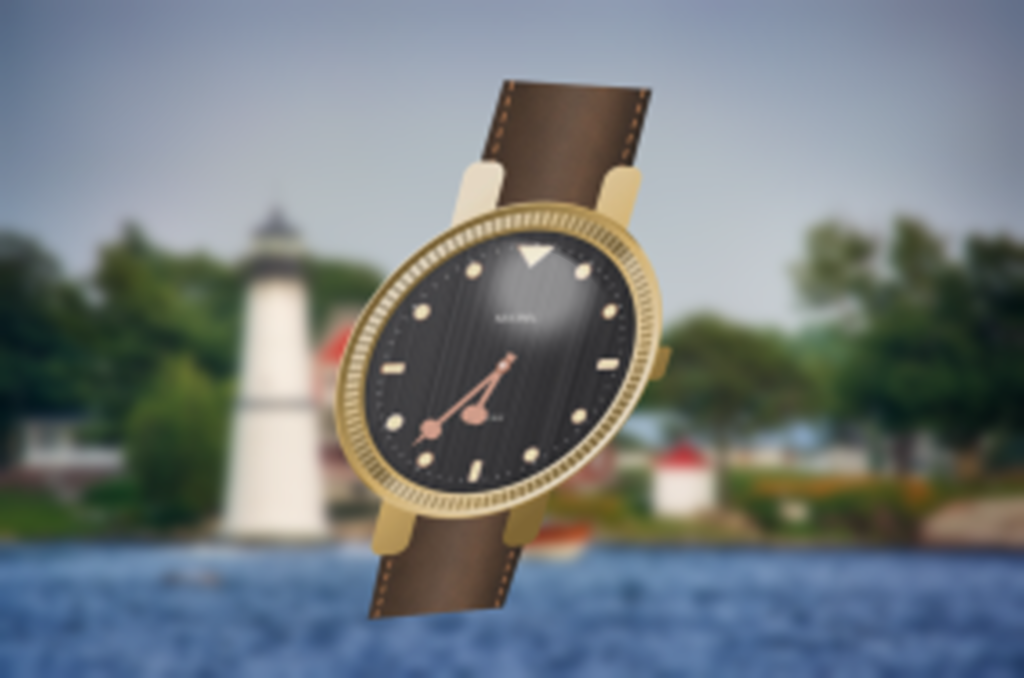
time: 6:37
